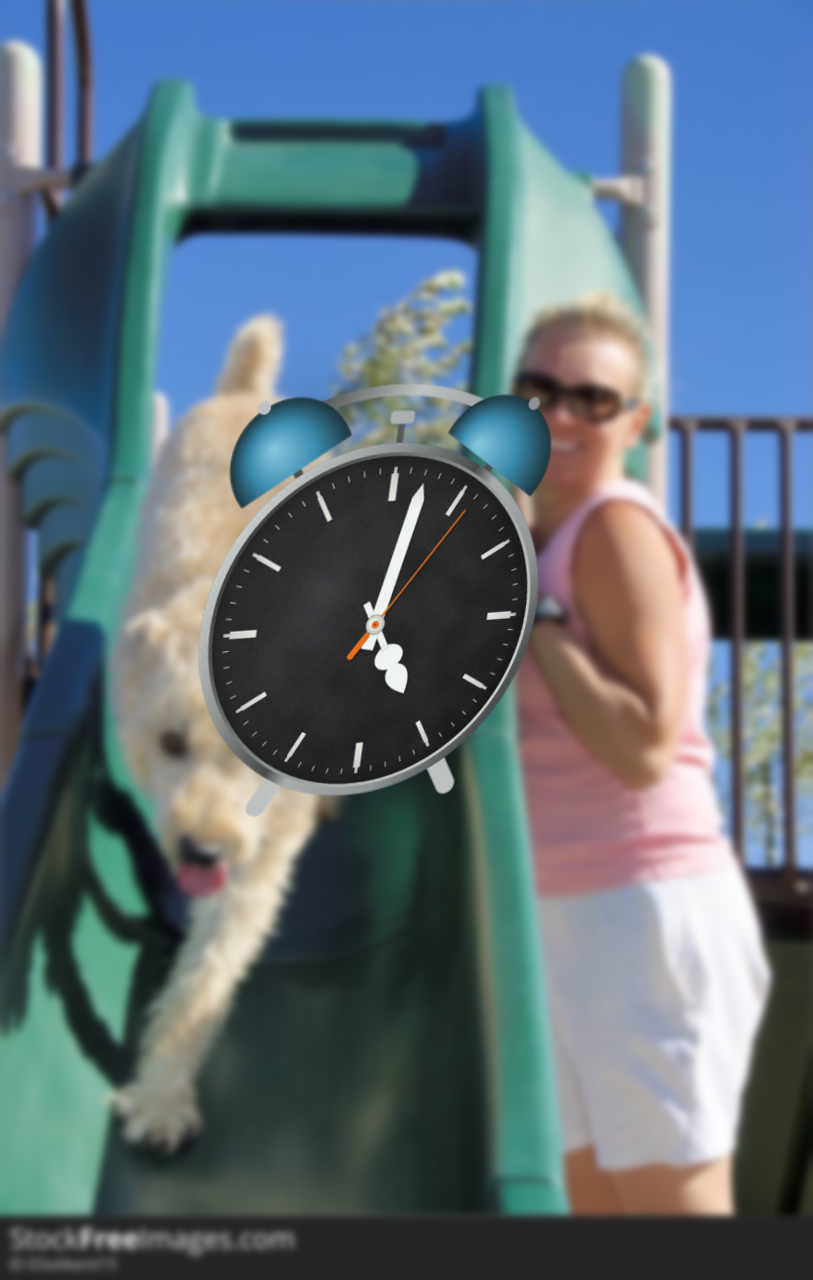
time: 5:02:06
